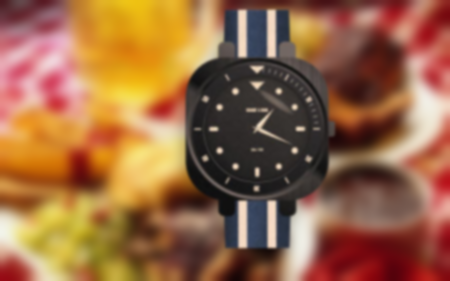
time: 1:19
